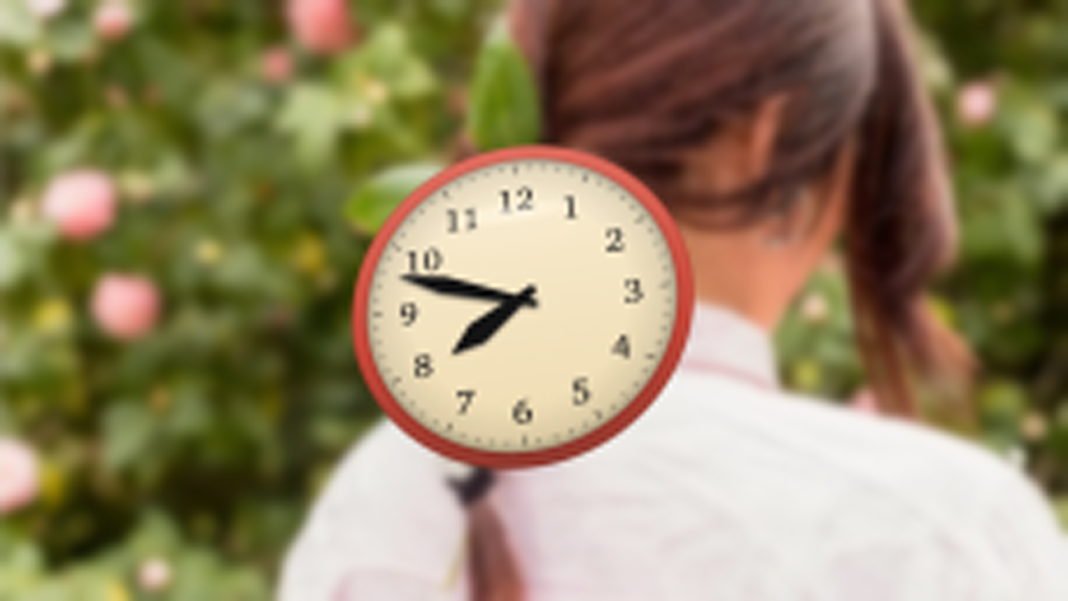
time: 7:48
